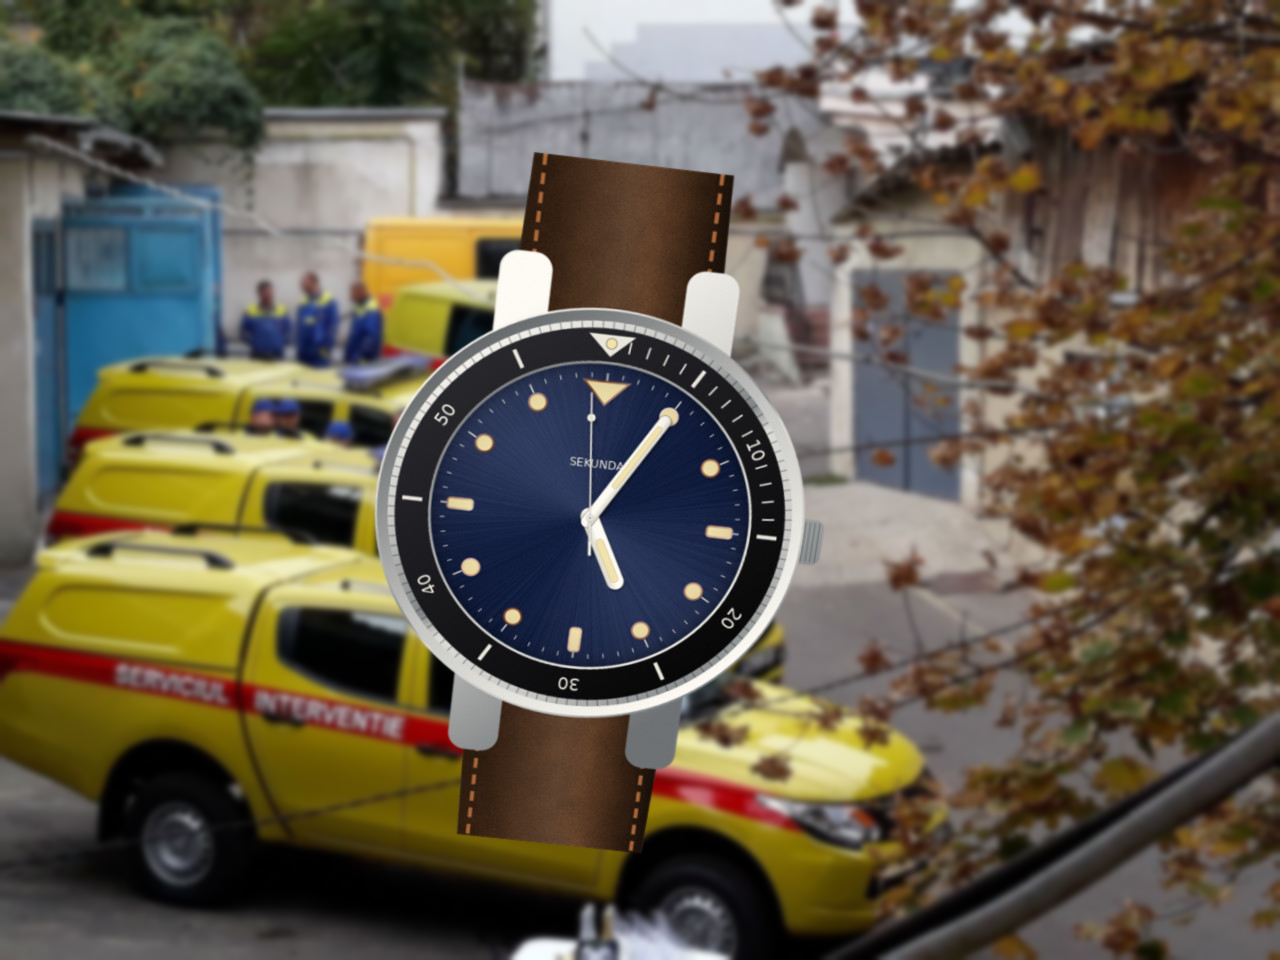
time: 5:04:59
